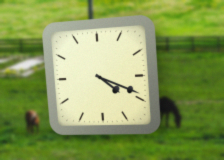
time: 4:19
